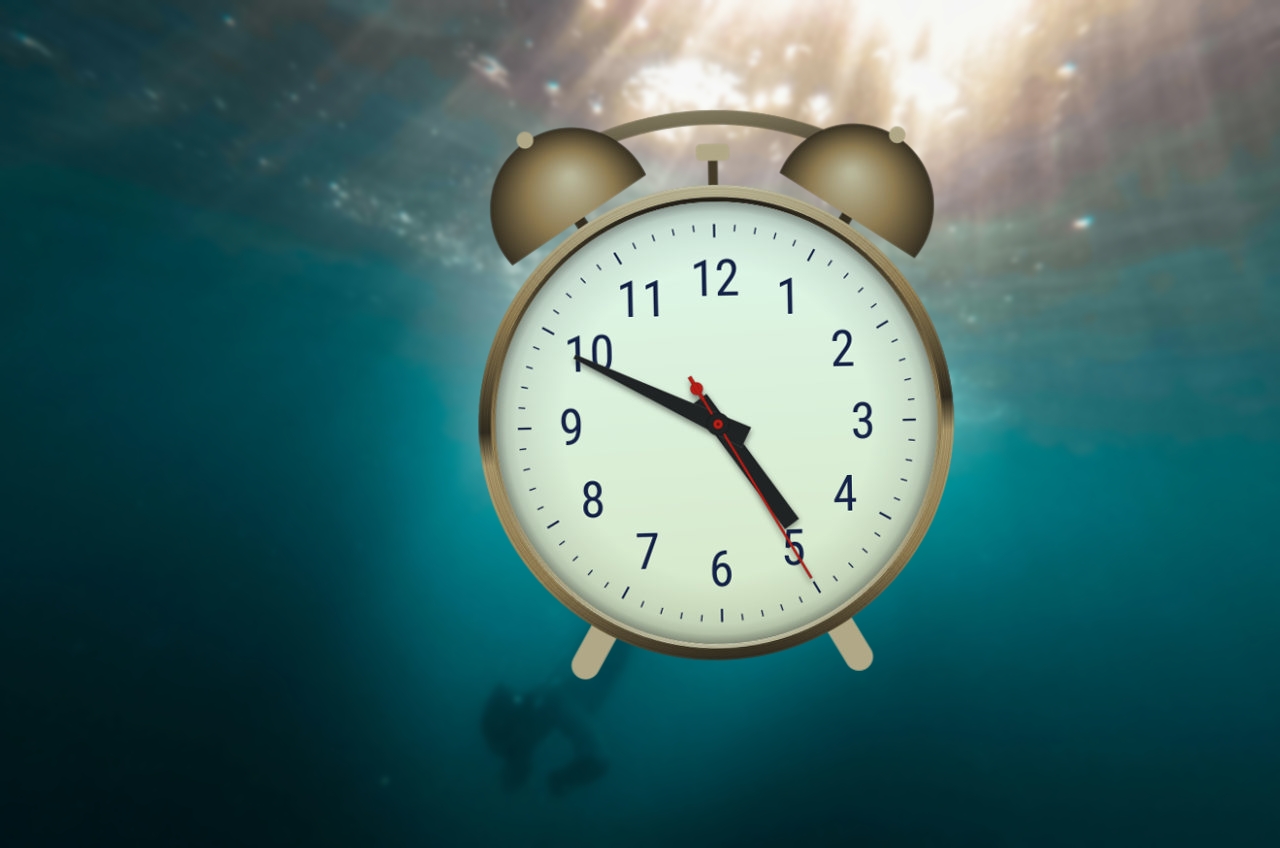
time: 4:49:25
